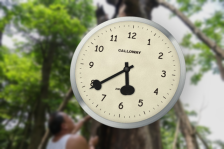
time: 5:39
